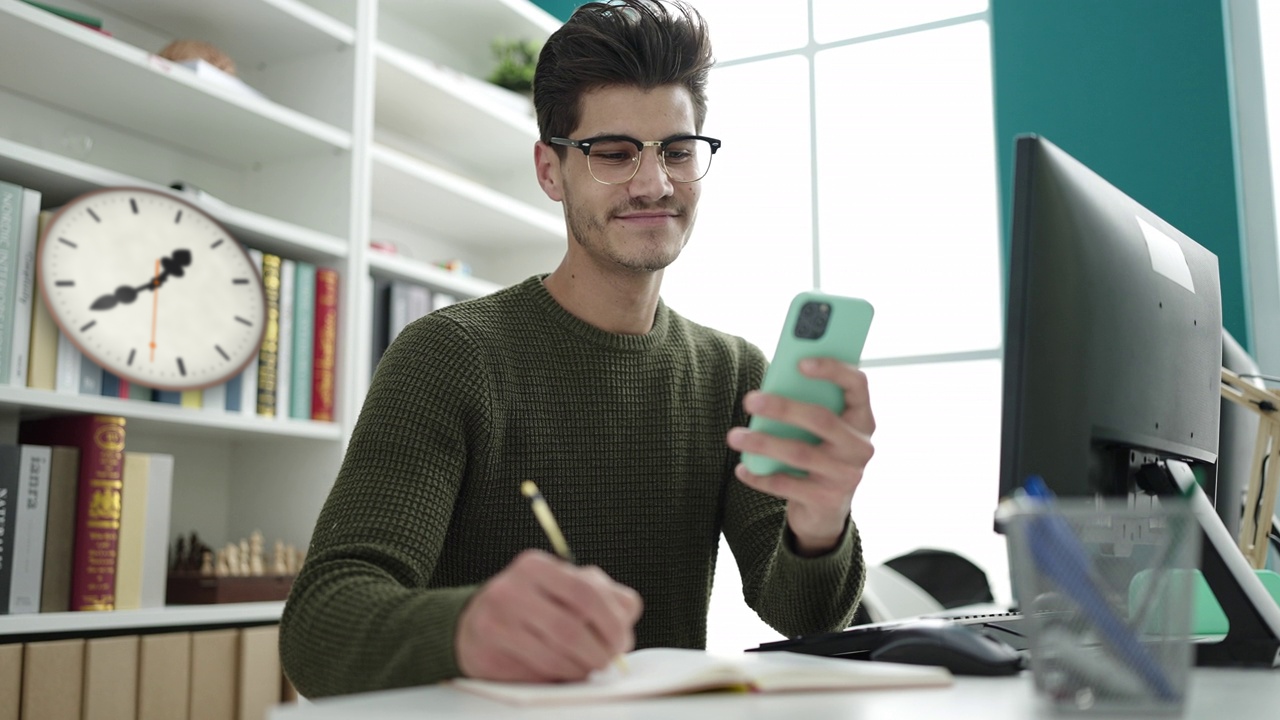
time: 1:41:33
